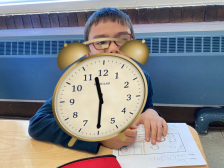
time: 11:30
